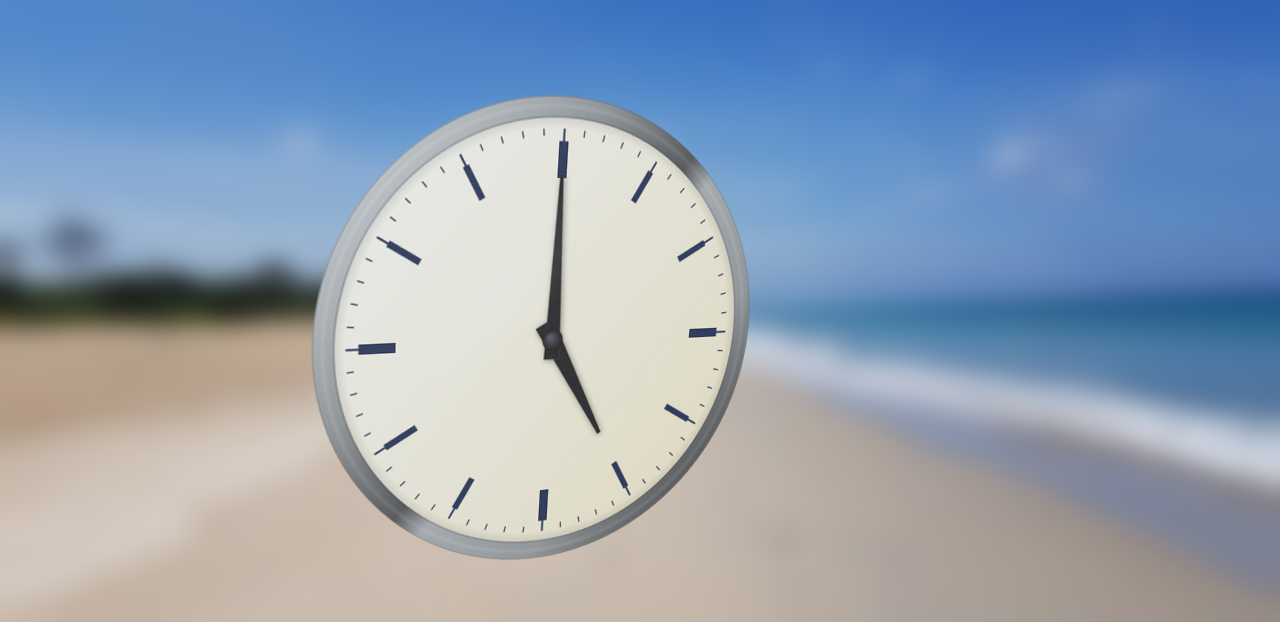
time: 5:00
